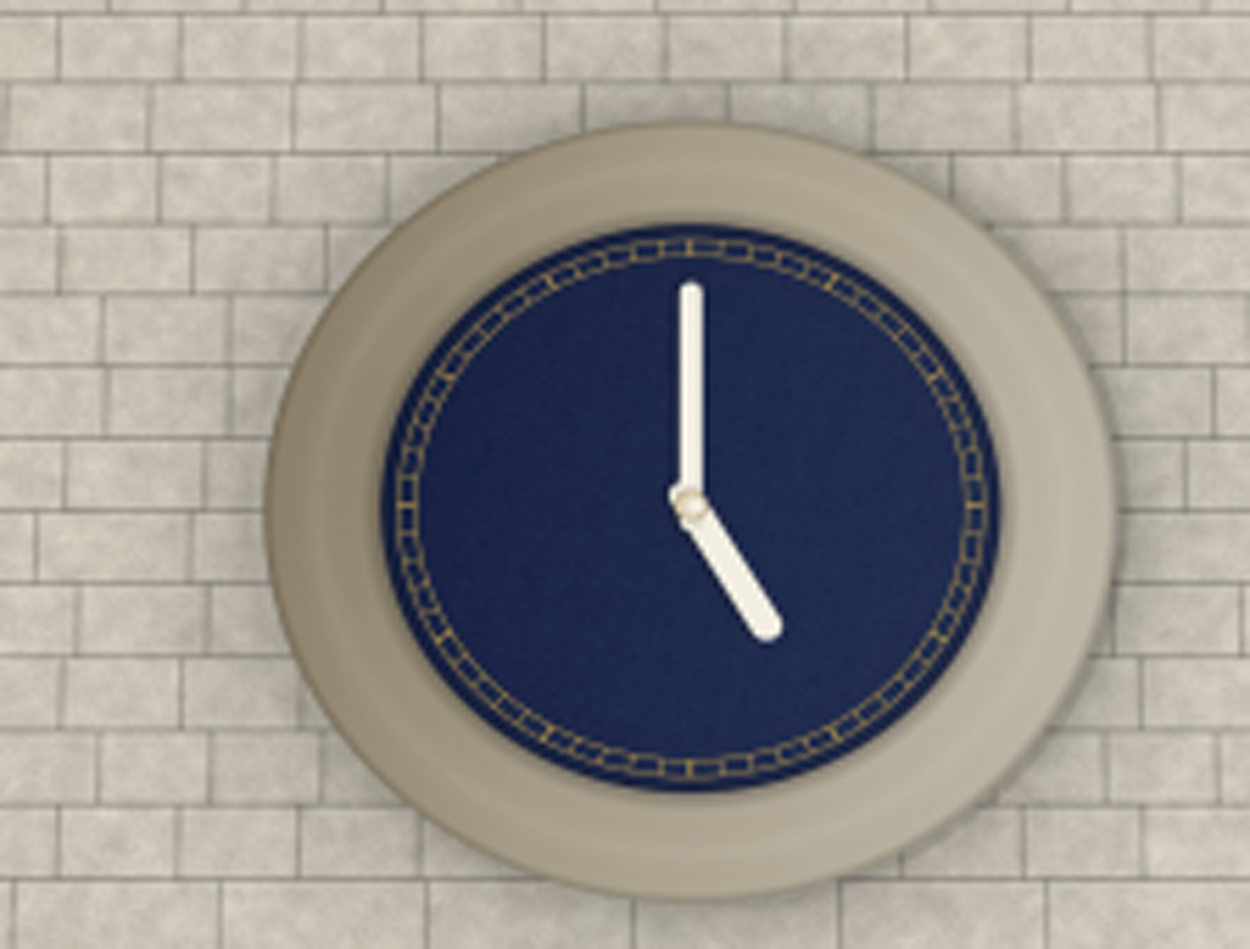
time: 5:00
